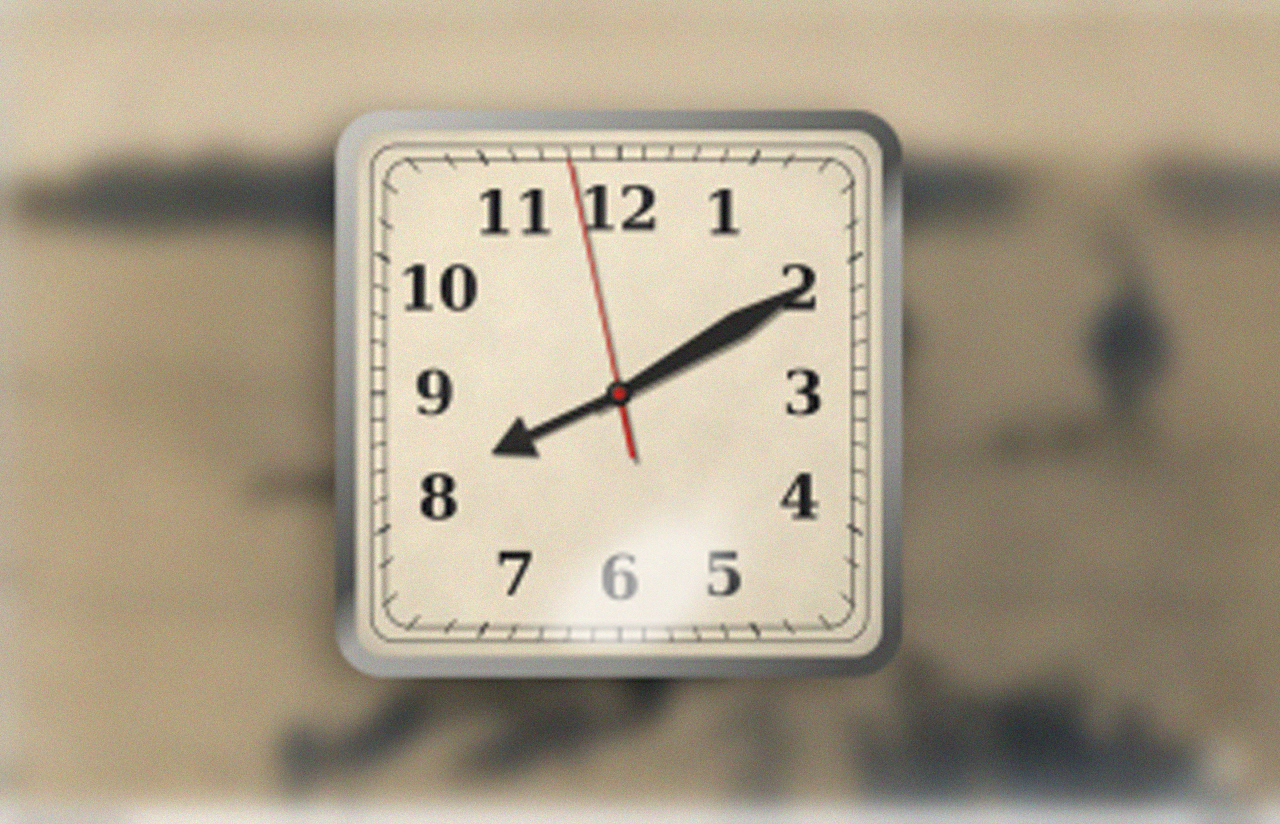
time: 8:09:58
